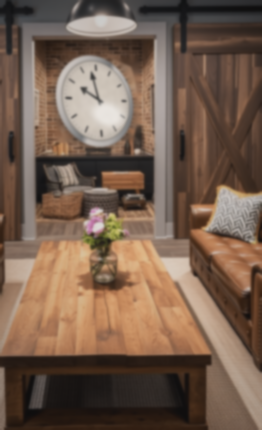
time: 9:58
